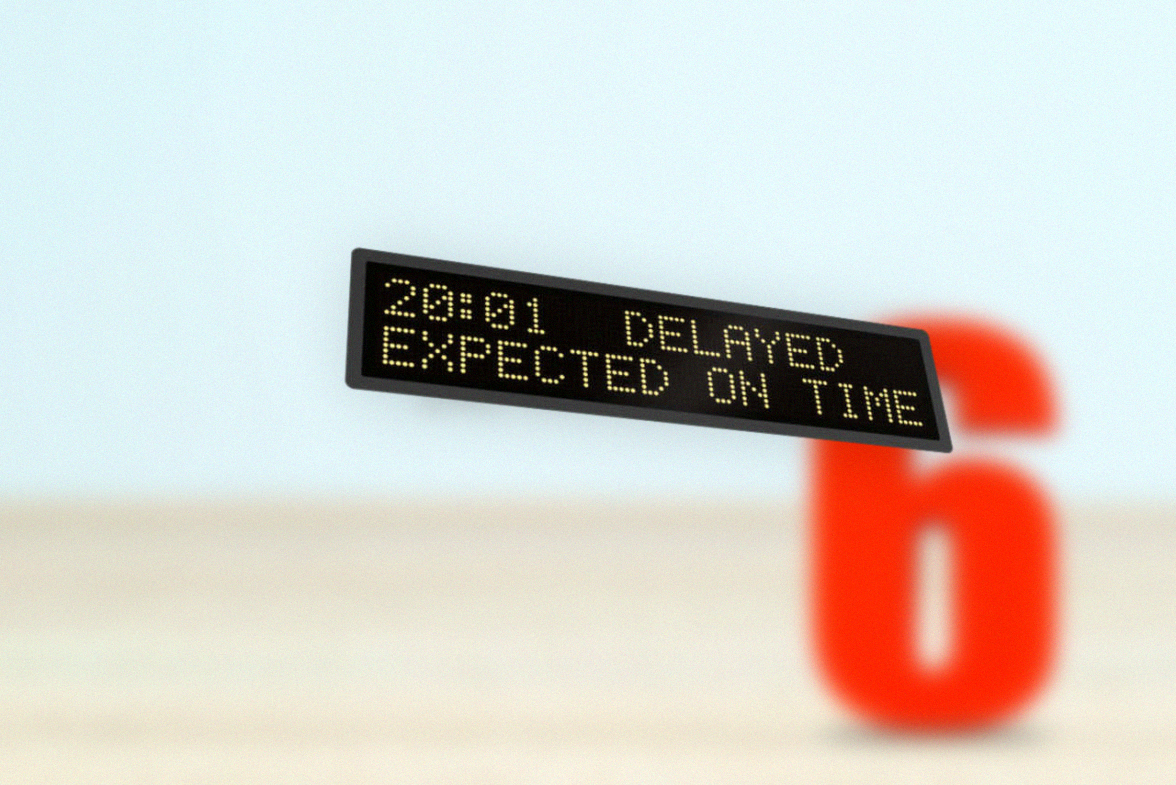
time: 20:01
